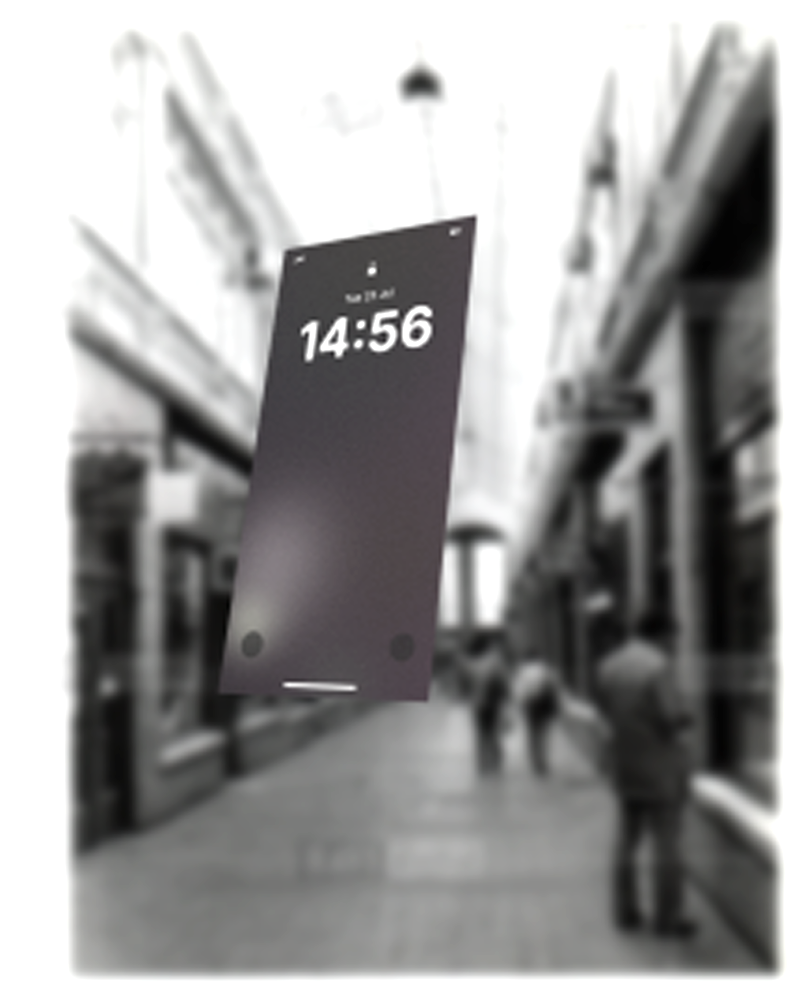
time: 14:56
